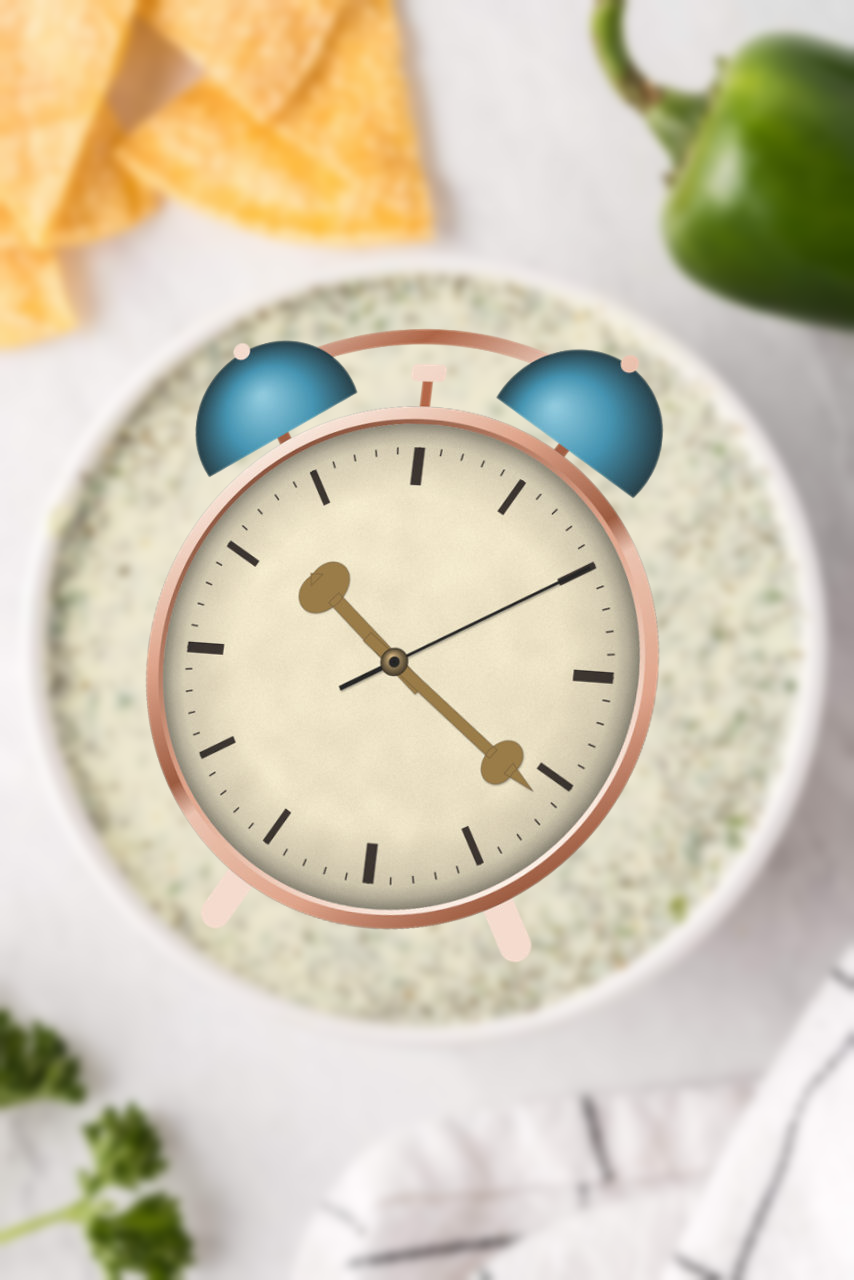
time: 10:21:10
